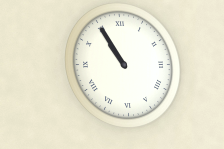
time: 10:55
